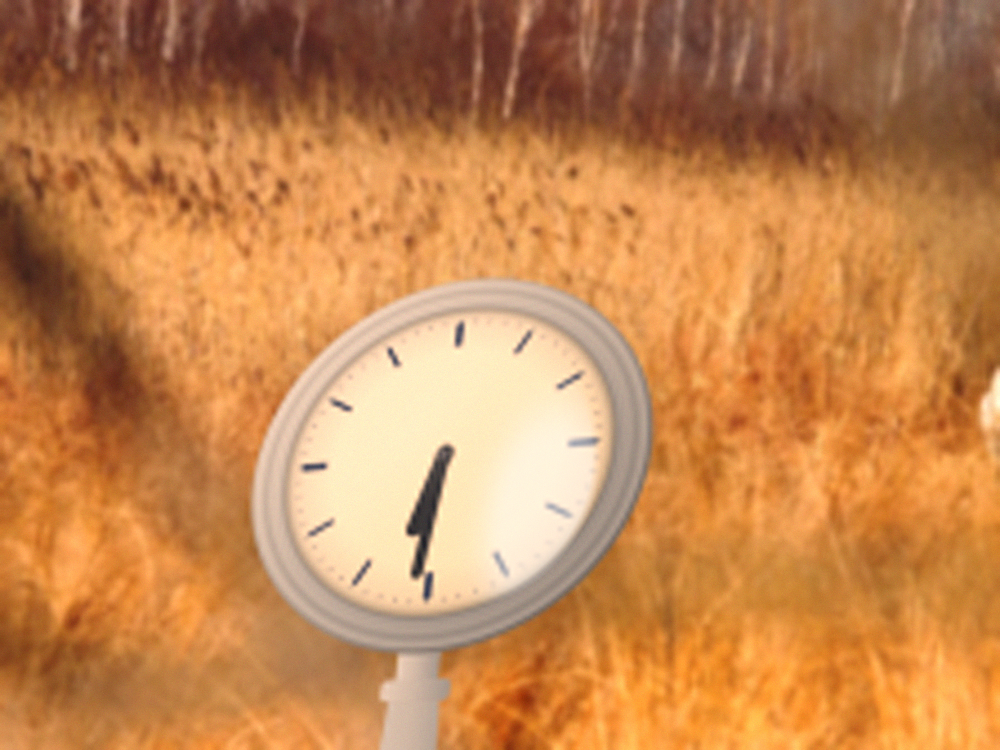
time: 6:31
